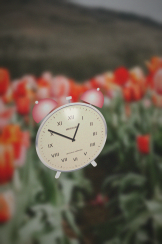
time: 12:51
